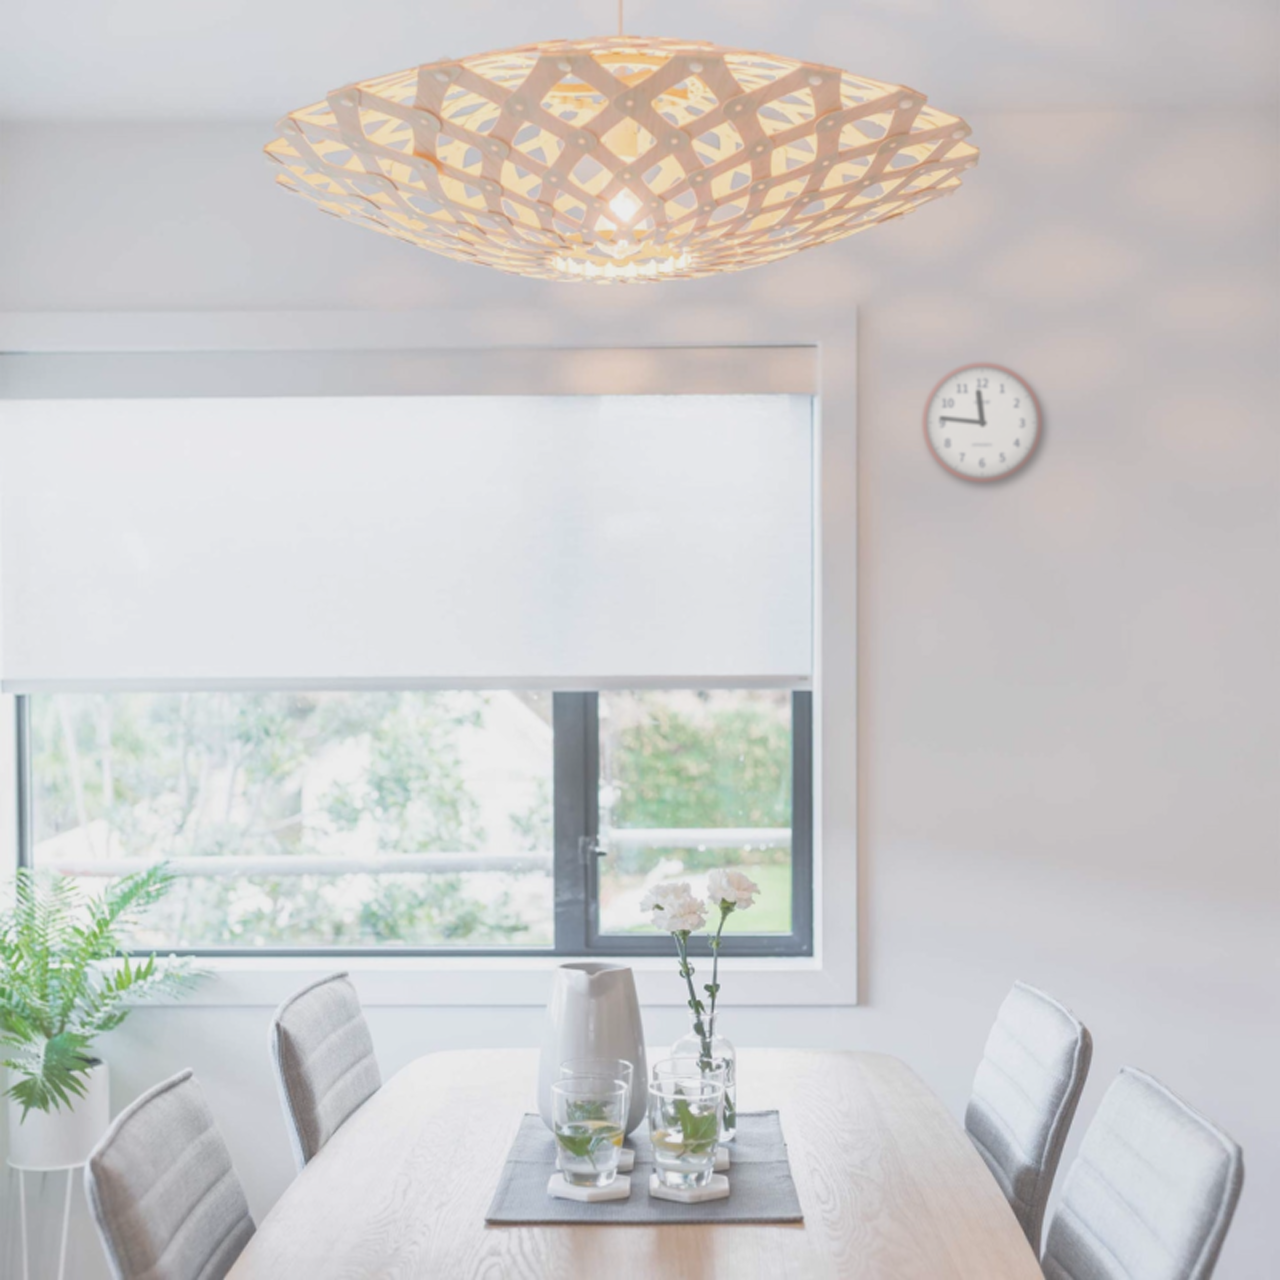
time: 11:46
